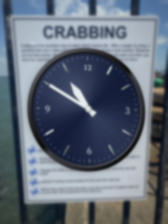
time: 10:50
